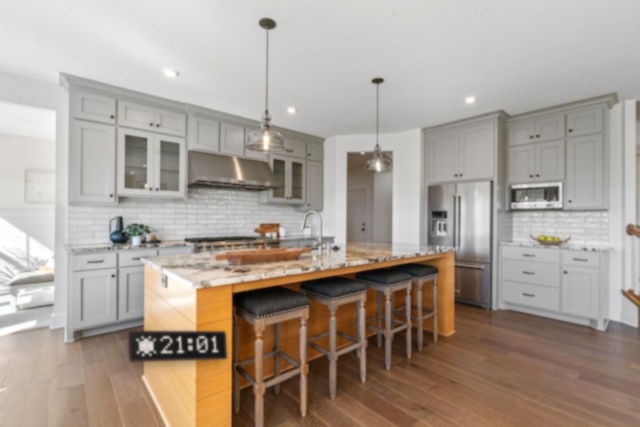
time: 21:01
